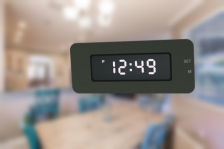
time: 12:49
